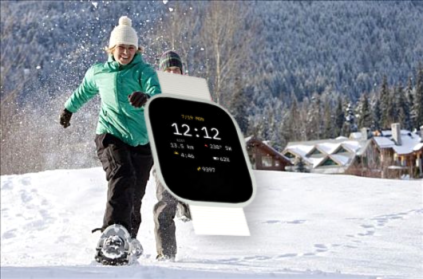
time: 12:12
